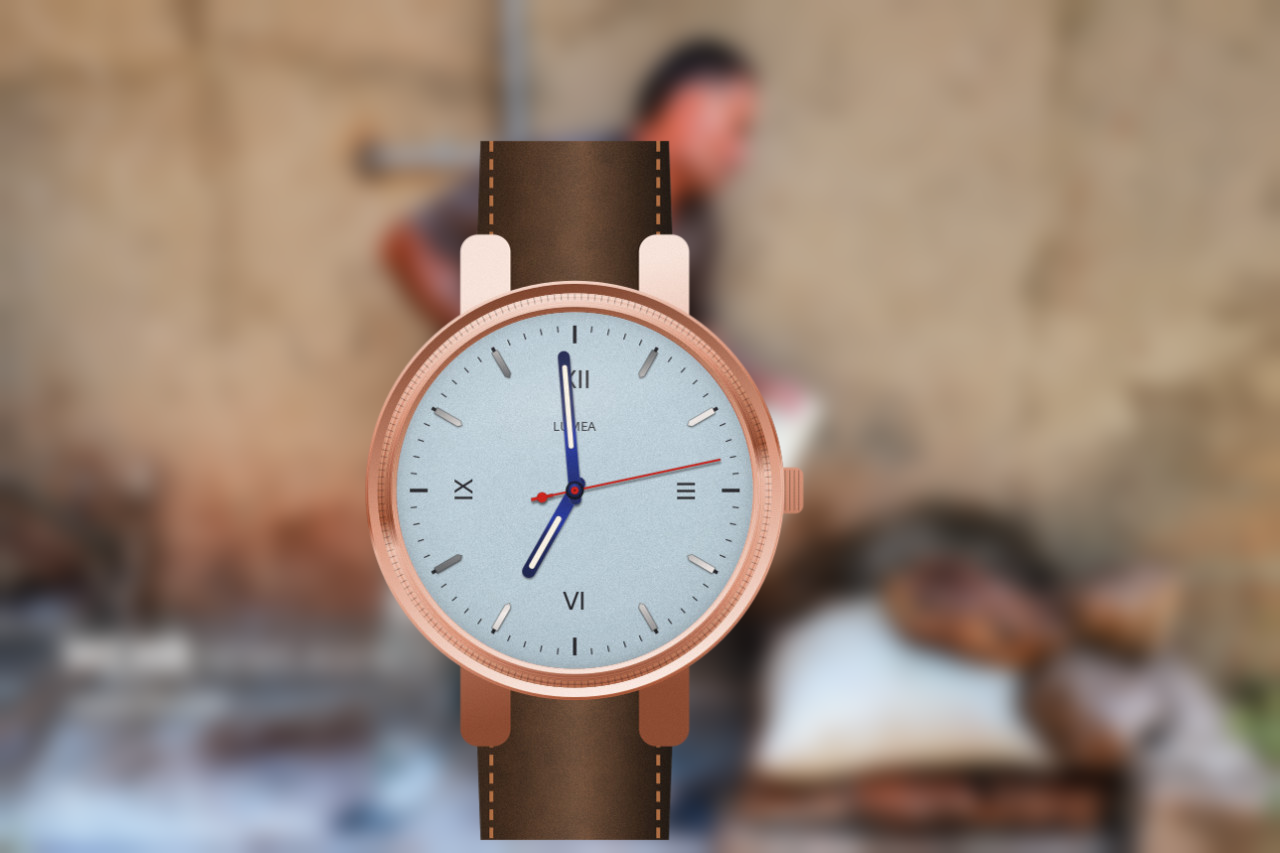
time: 6:59:13
